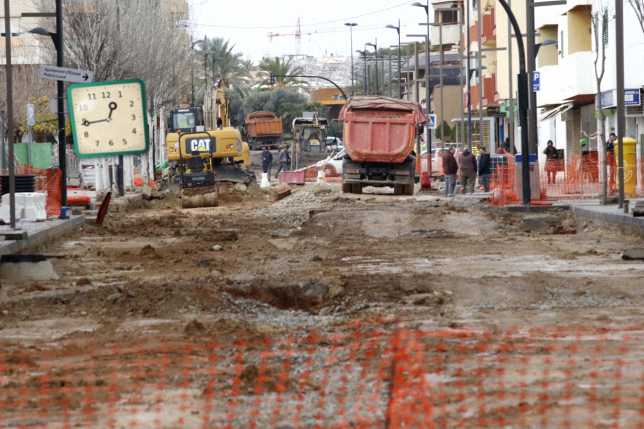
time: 12:44
